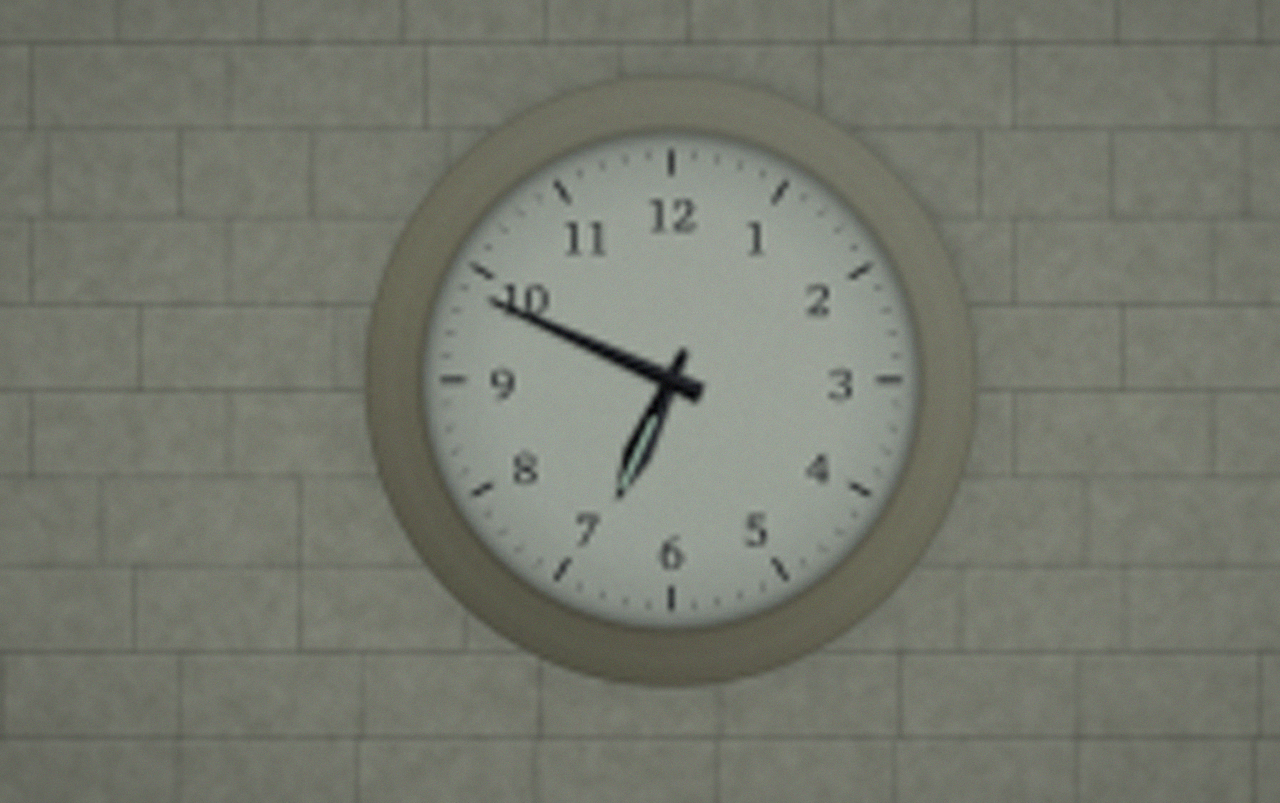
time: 6:49
